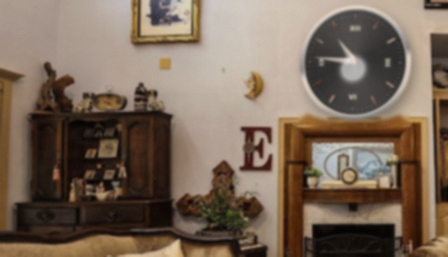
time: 10:46
